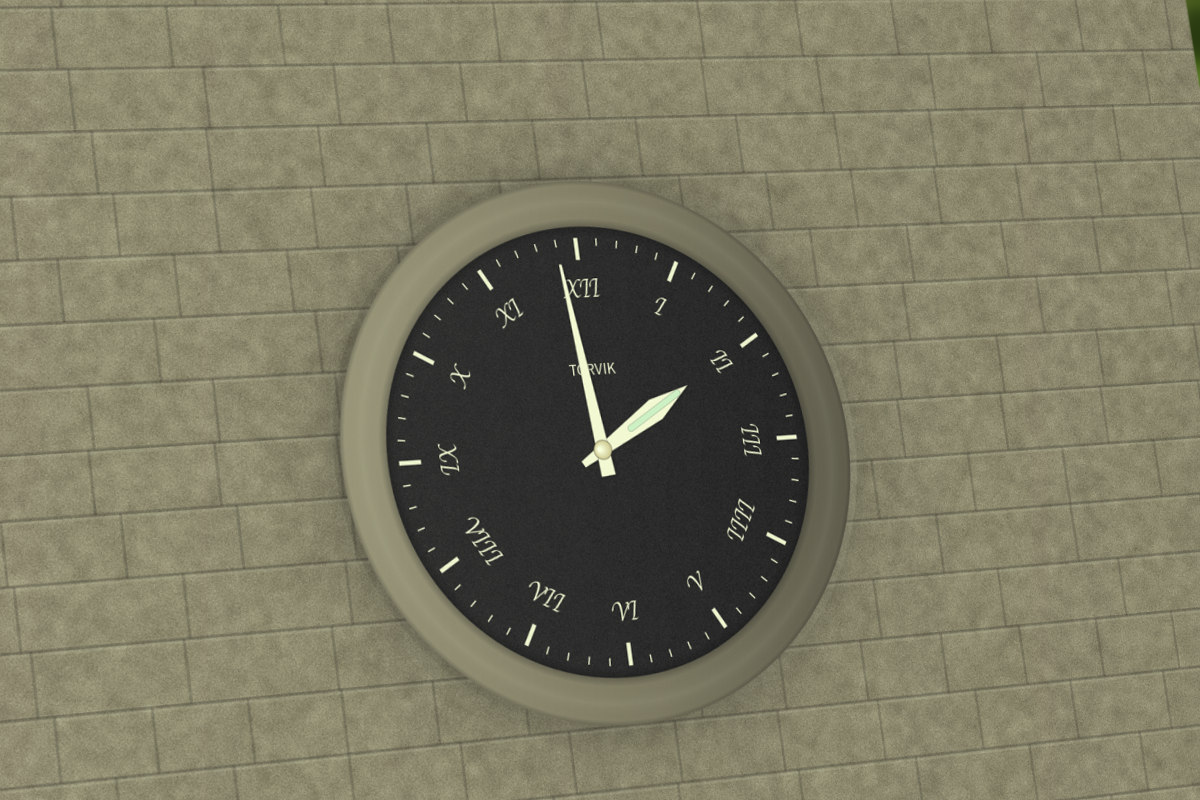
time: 1:59
